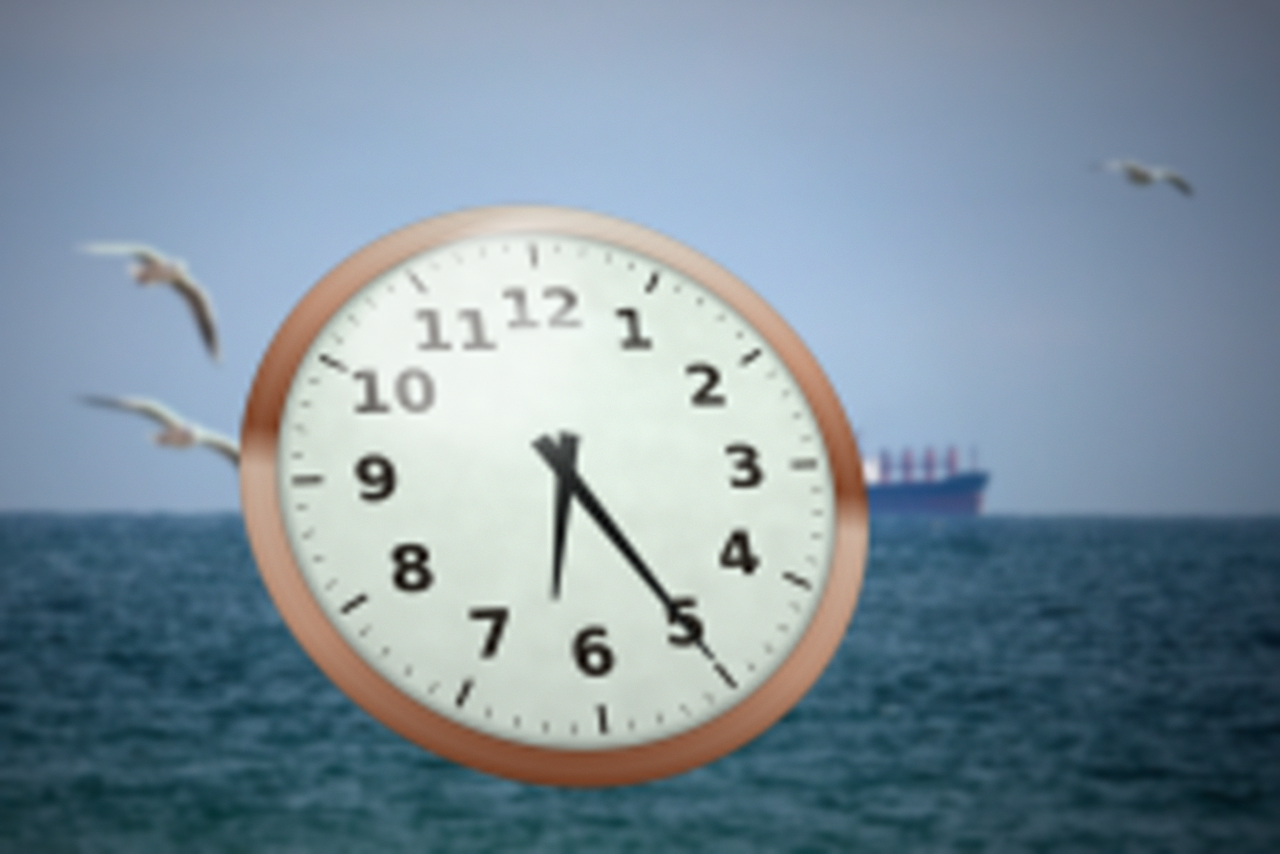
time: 6:25
